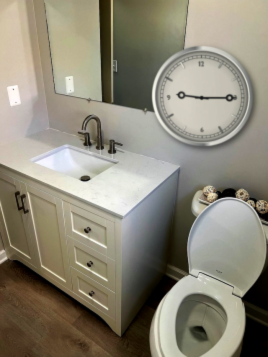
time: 9:15
